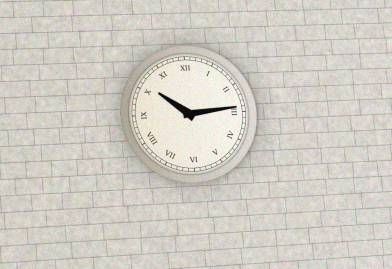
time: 10:14
